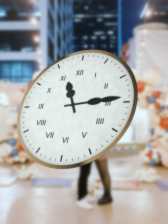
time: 11:14
